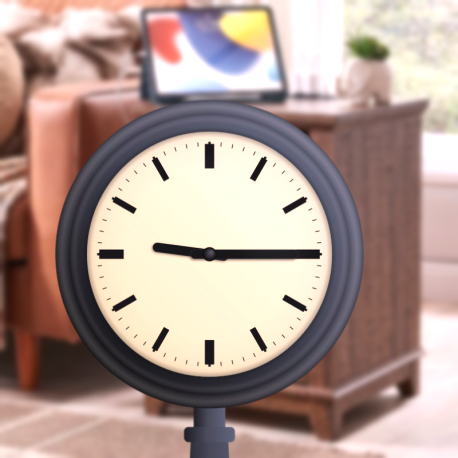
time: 9:15
